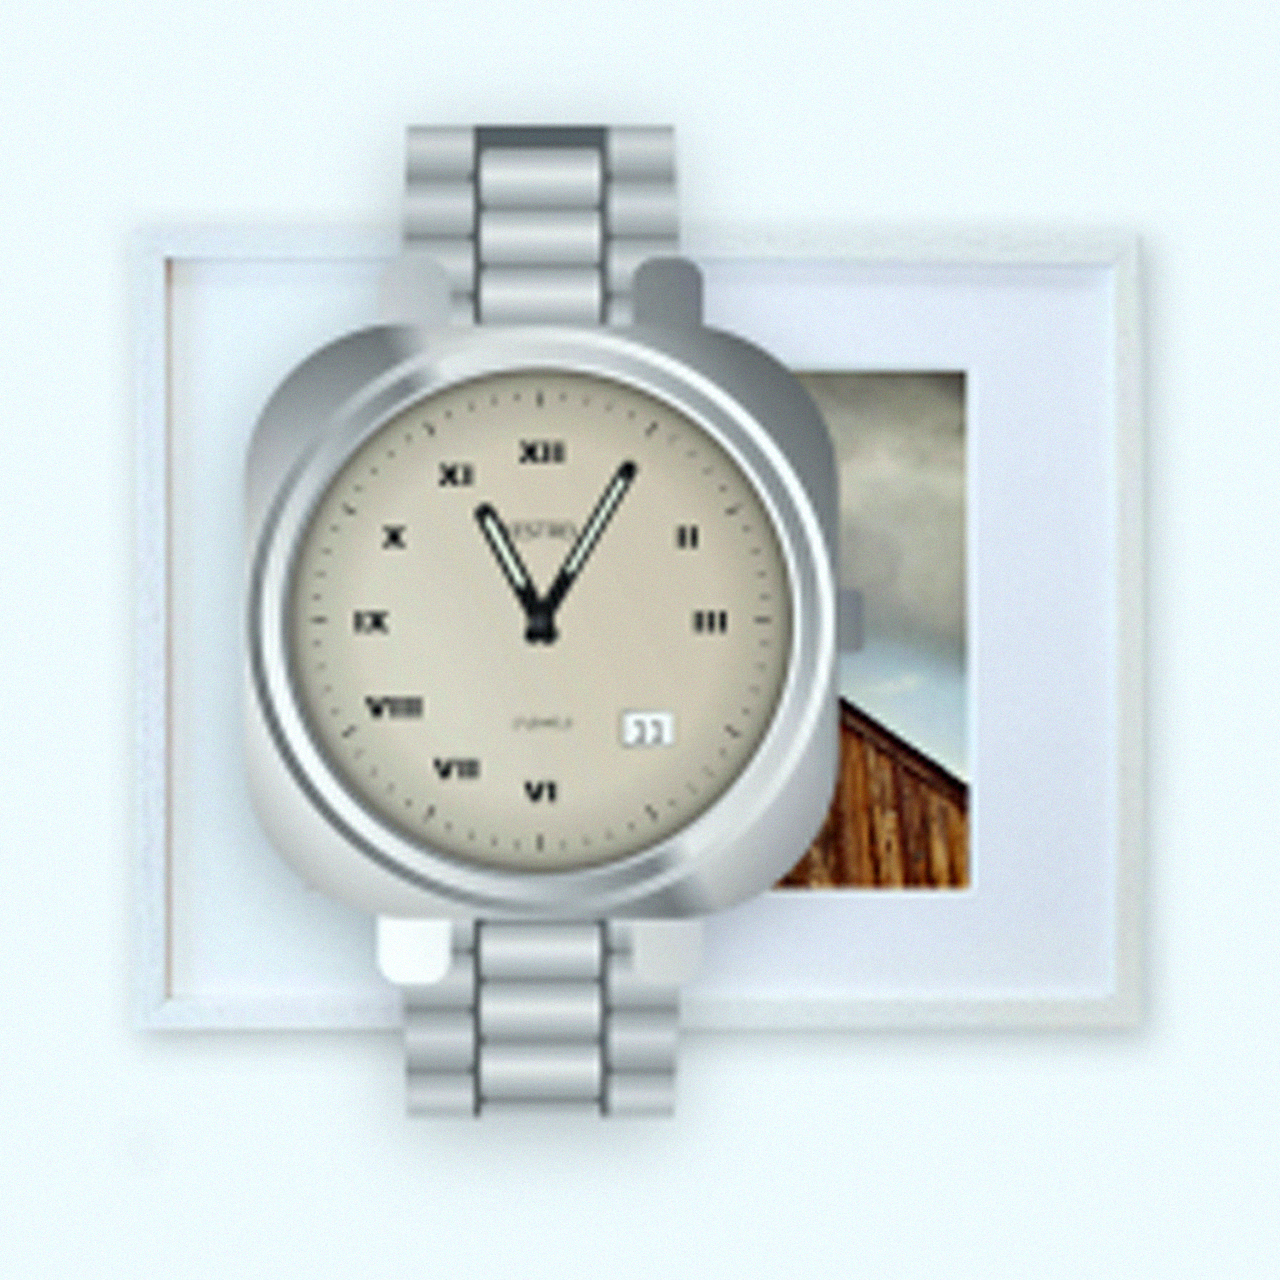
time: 11:05
